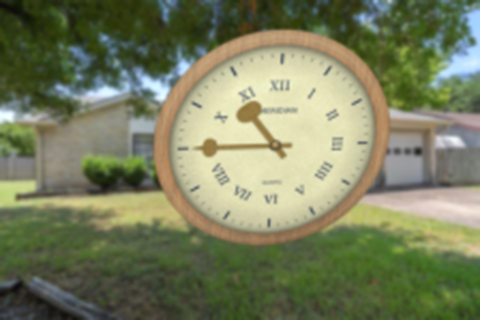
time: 10:45
